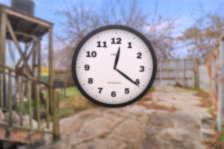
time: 12:21
